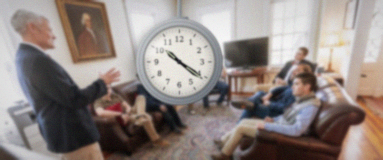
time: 10:21
